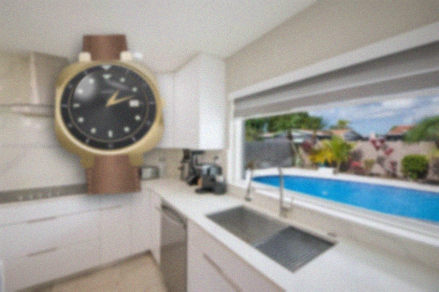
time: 1:12
